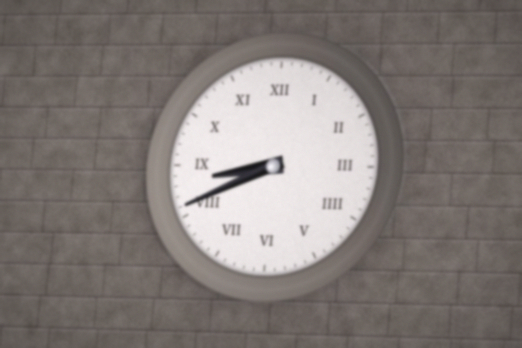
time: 8:41
